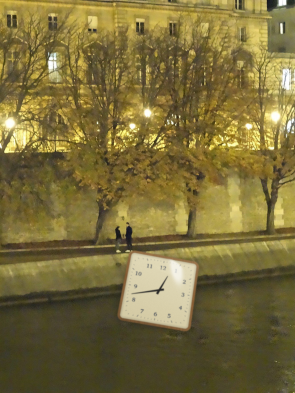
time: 12:42
